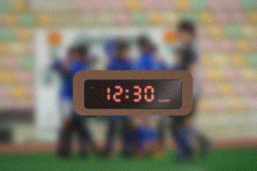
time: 12:30
